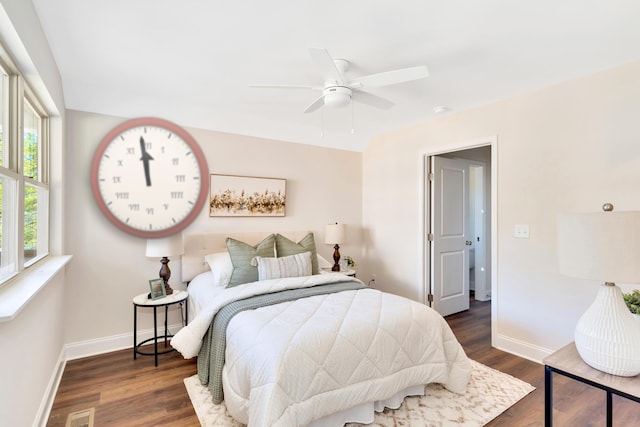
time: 11:59
